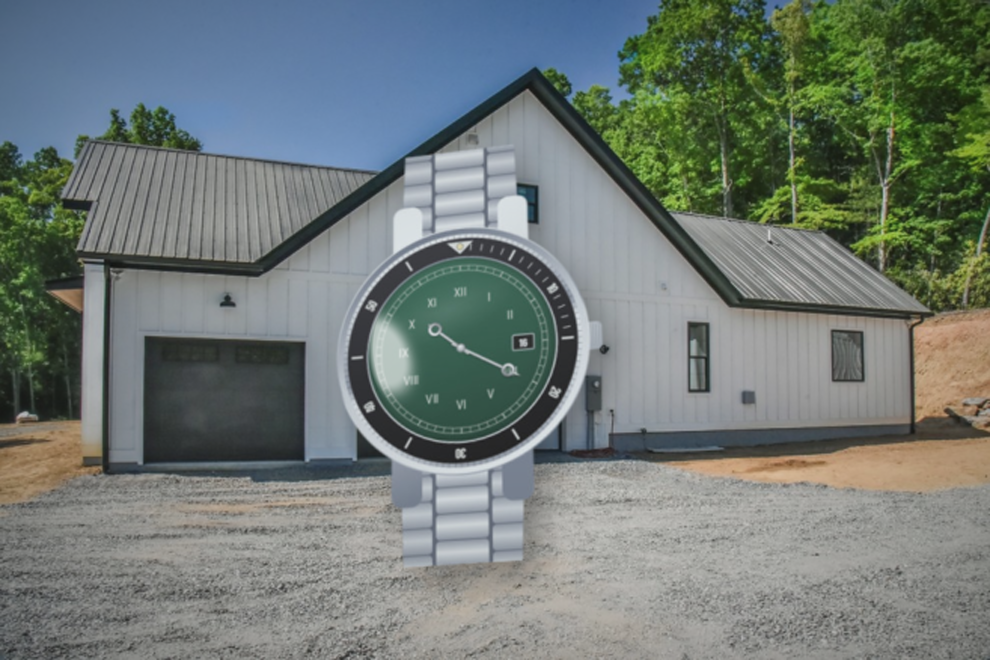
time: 10:20
